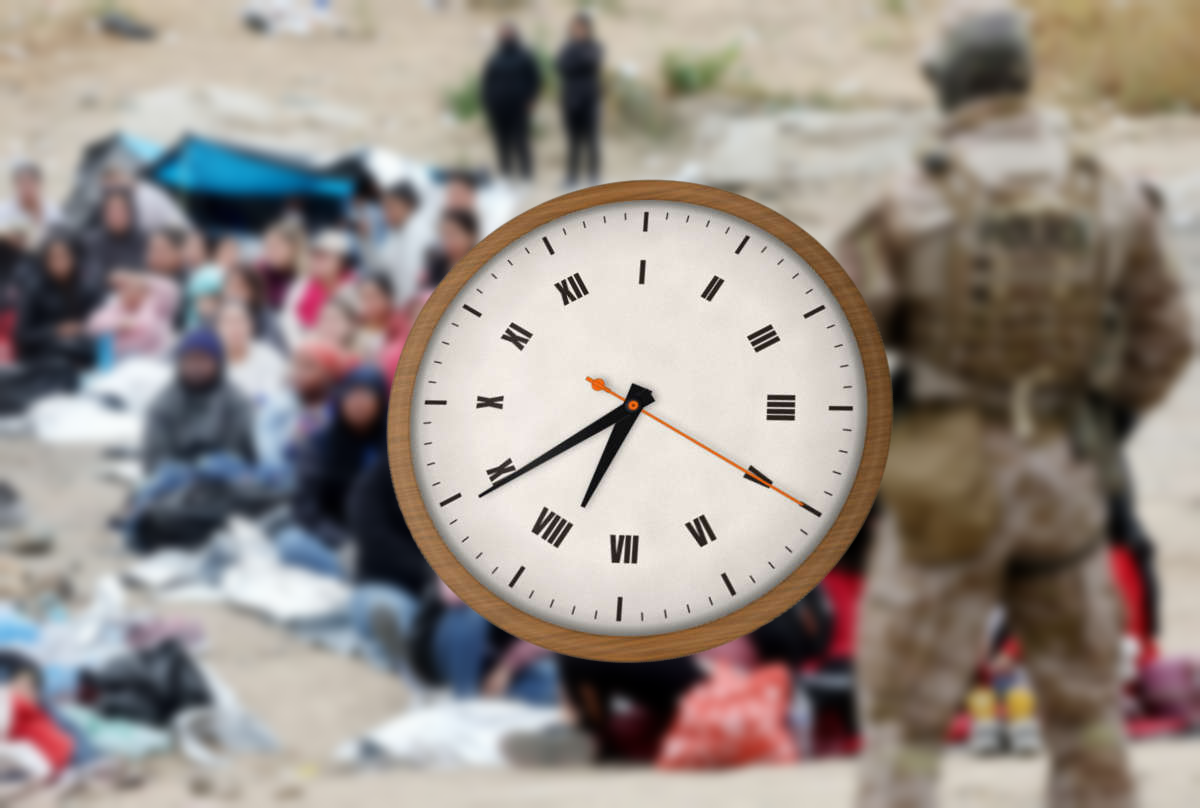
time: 7:44:25
